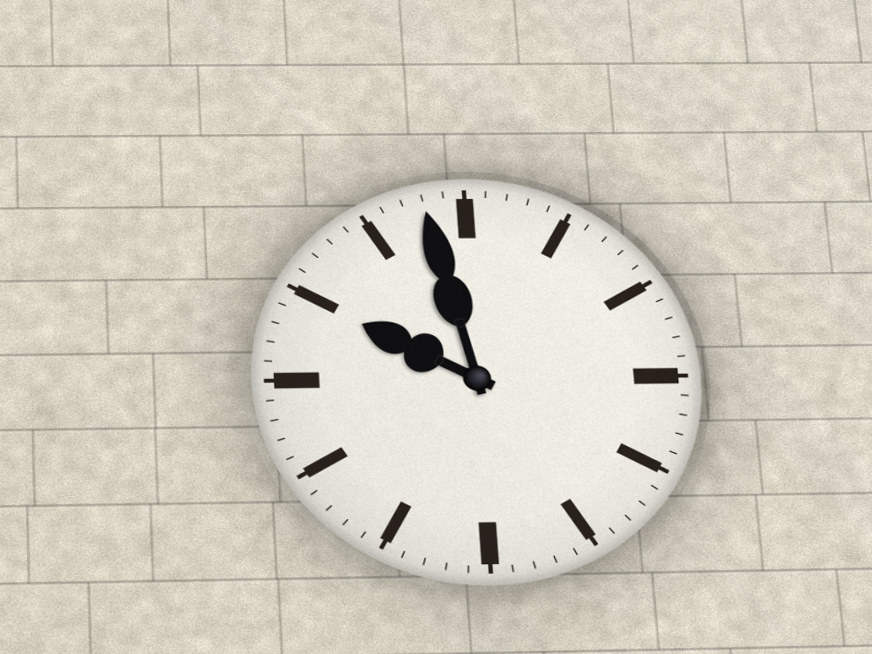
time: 9:58
